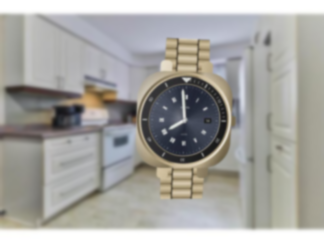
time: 7:59
